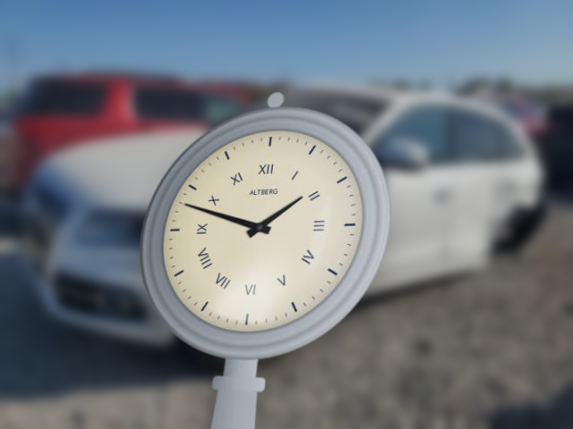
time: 1:48
